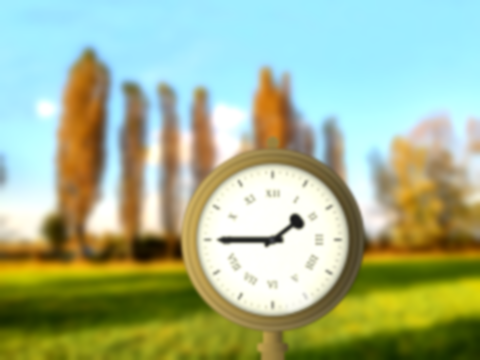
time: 1:45
